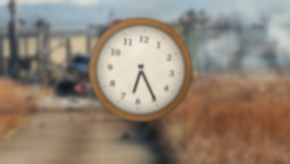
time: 6:25
